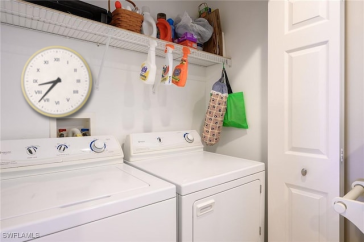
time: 8:37
